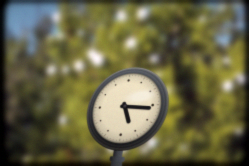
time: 5:16
